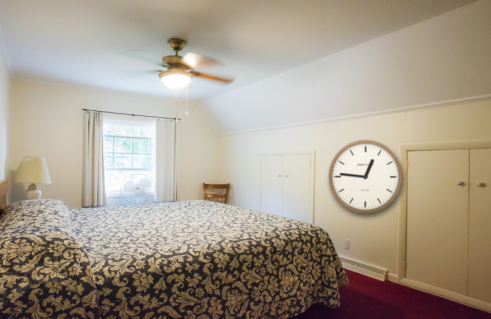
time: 12:46
